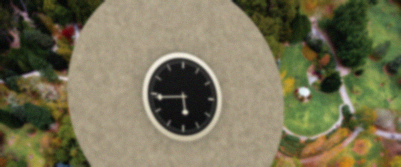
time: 5:44
